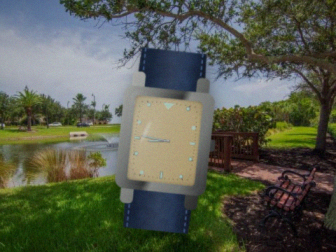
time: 8:46
